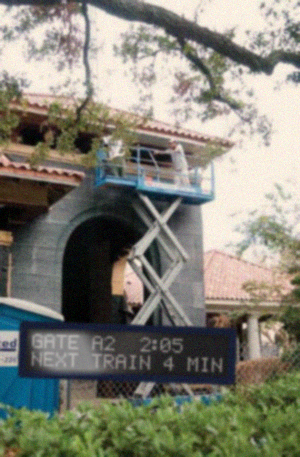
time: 2:05
